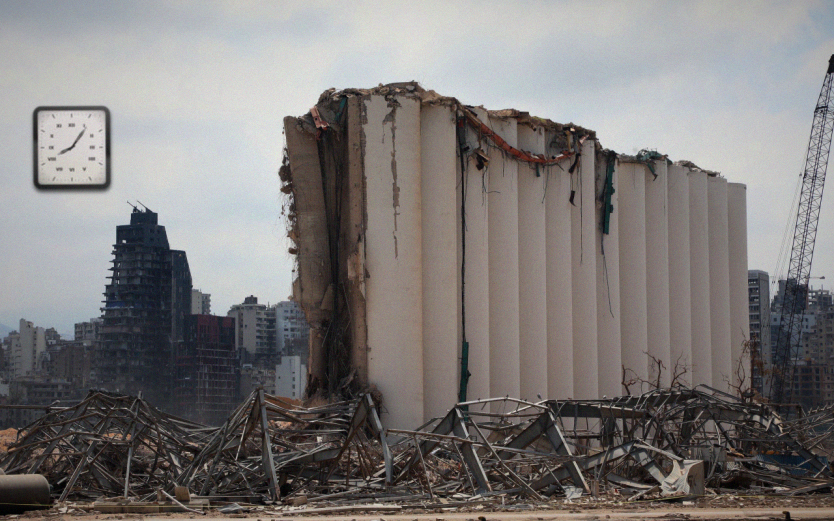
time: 8:06
